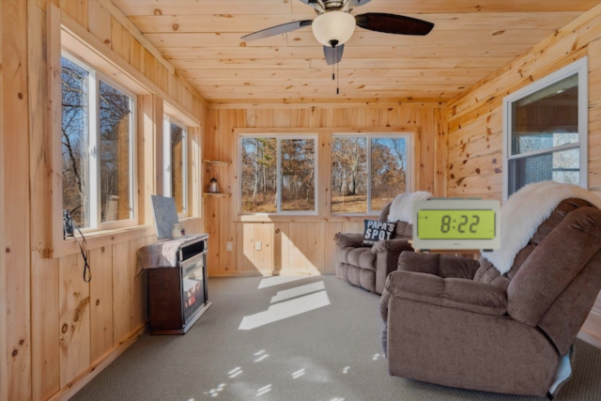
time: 8:22
